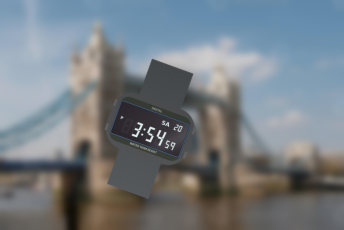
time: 3:54:59
